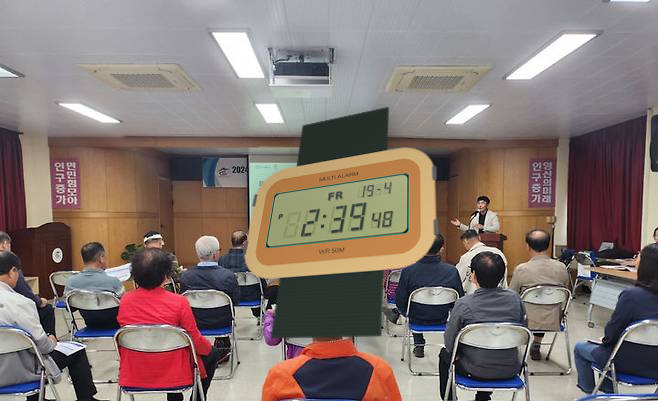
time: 2:39:48
